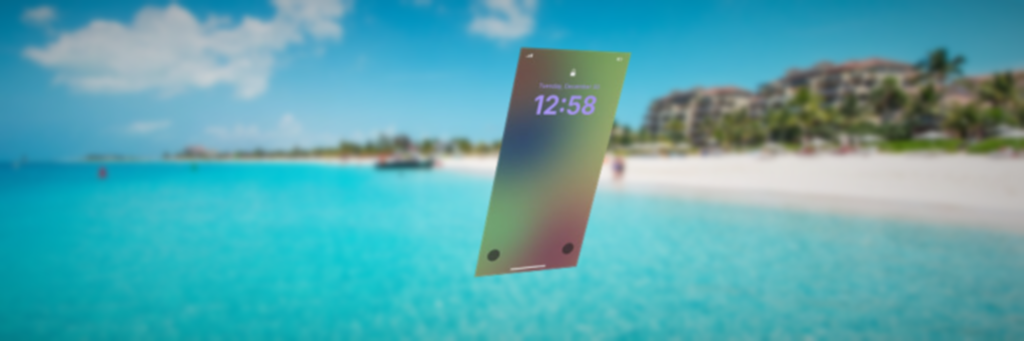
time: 12:58
